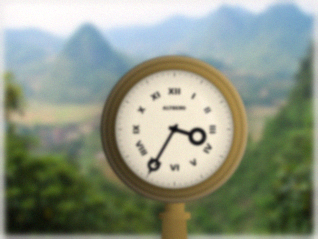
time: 3:35
